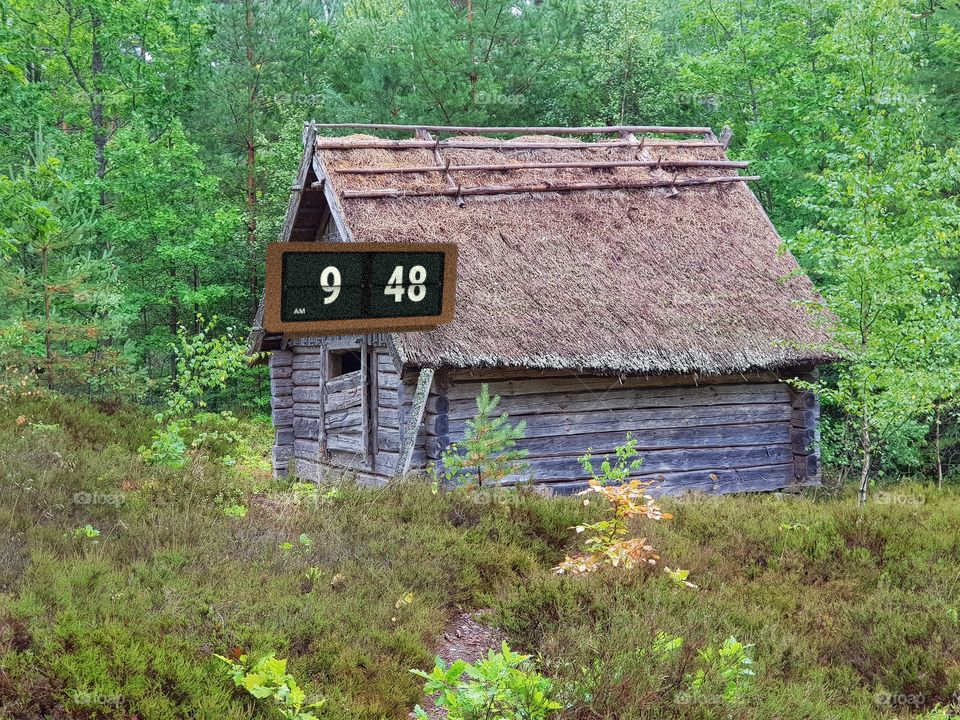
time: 9:48
